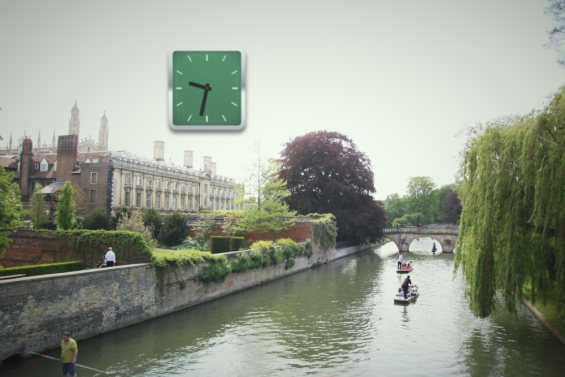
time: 9:32
